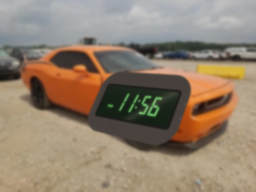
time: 11:56
